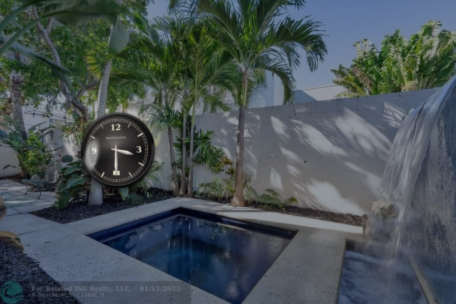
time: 3:30
